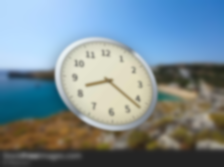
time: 8:22
